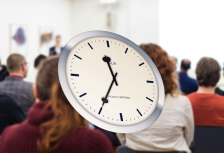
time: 11:35
